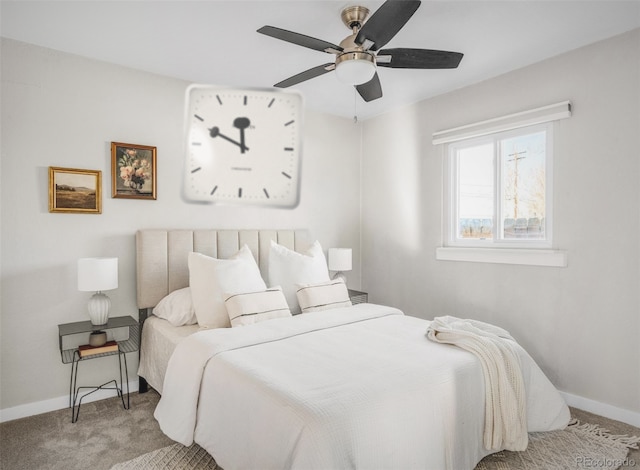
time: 11:49
